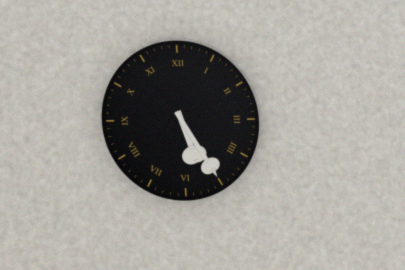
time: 5:25
